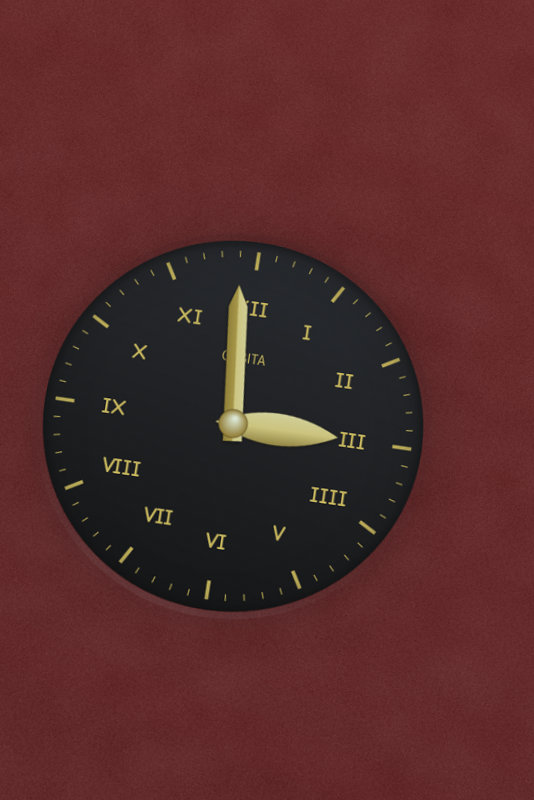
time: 2:59
